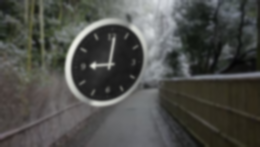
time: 9:01
